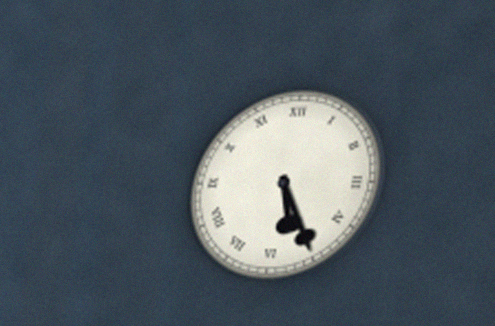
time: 5:25
